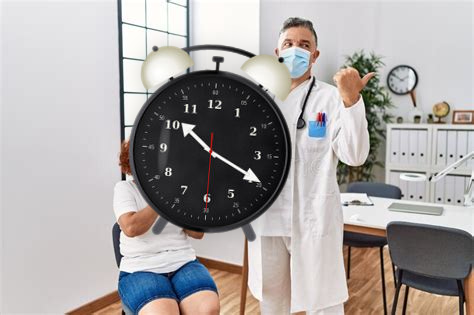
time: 10:19:30
